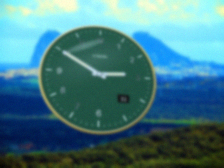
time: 2:50
